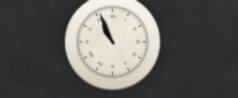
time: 10:56
